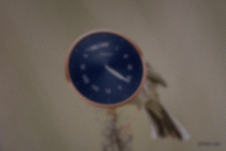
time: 4:21
